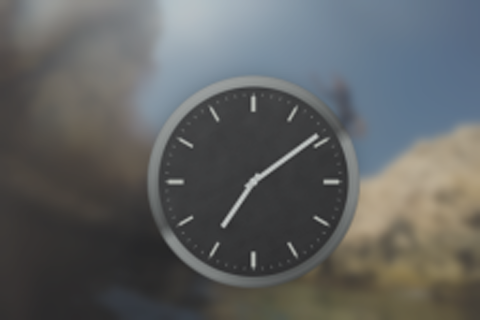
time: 7:09
